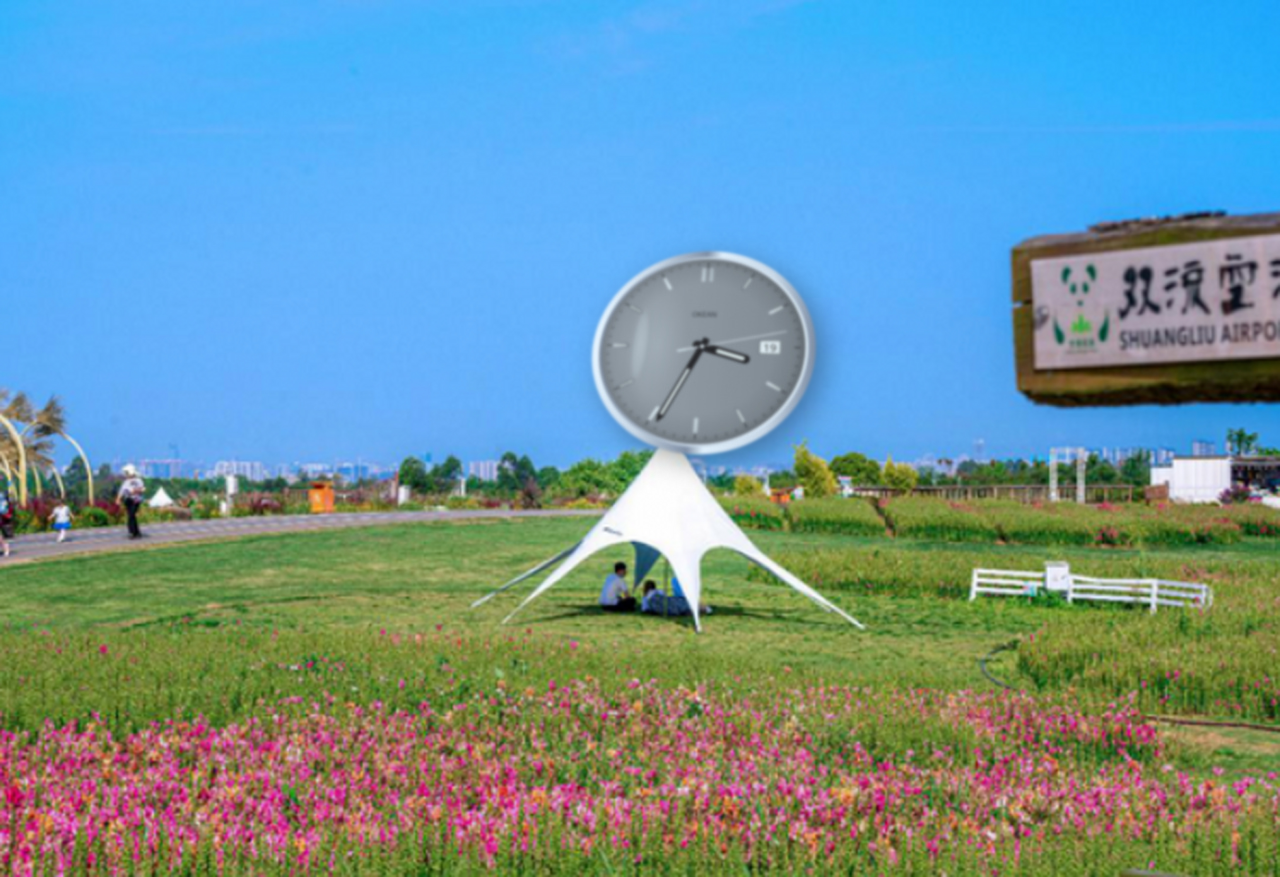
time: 3:34:13
